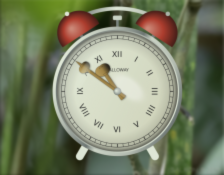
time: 10:51
